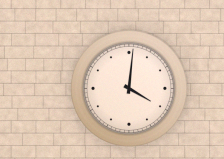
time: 4:01
